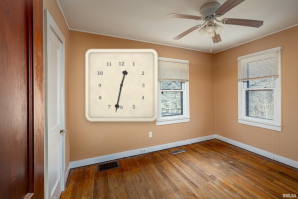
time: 12:32
